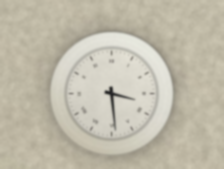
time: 3:29
